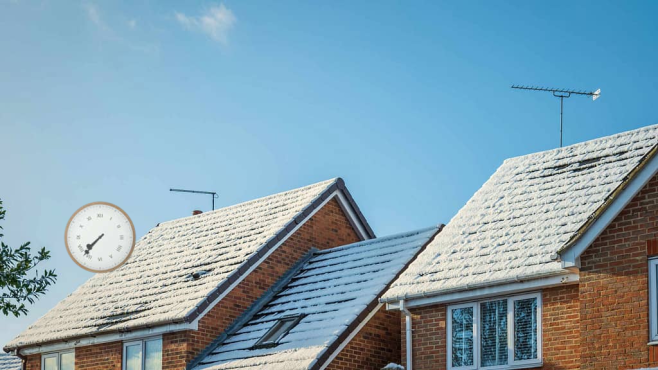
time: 7:37
